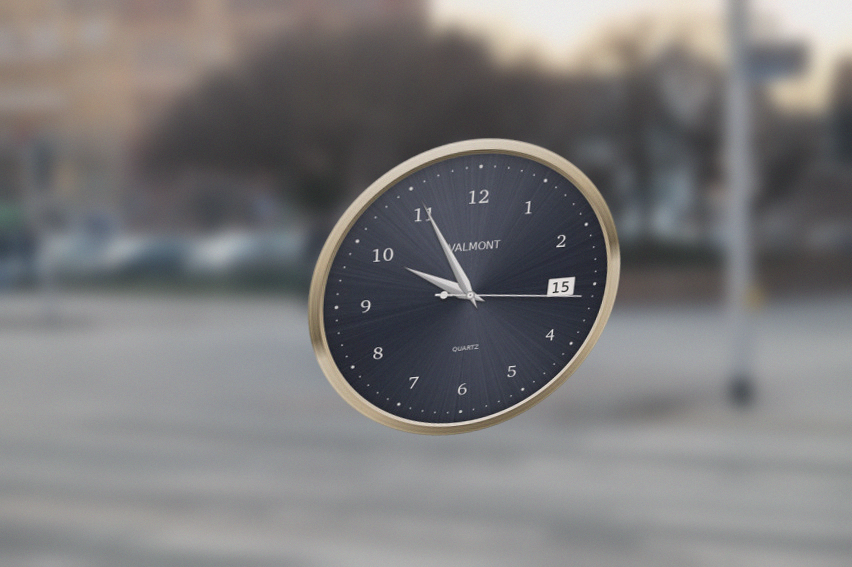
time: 9:55:16
